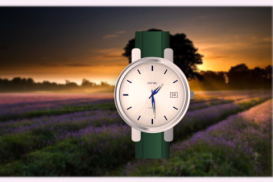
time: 1:29
